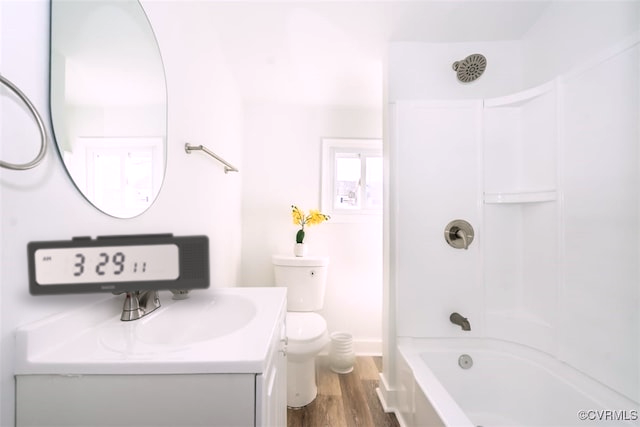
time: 3:29:11
